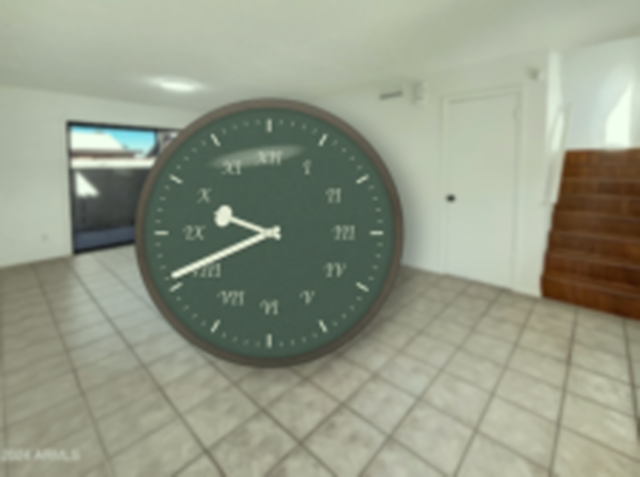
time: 9:41
